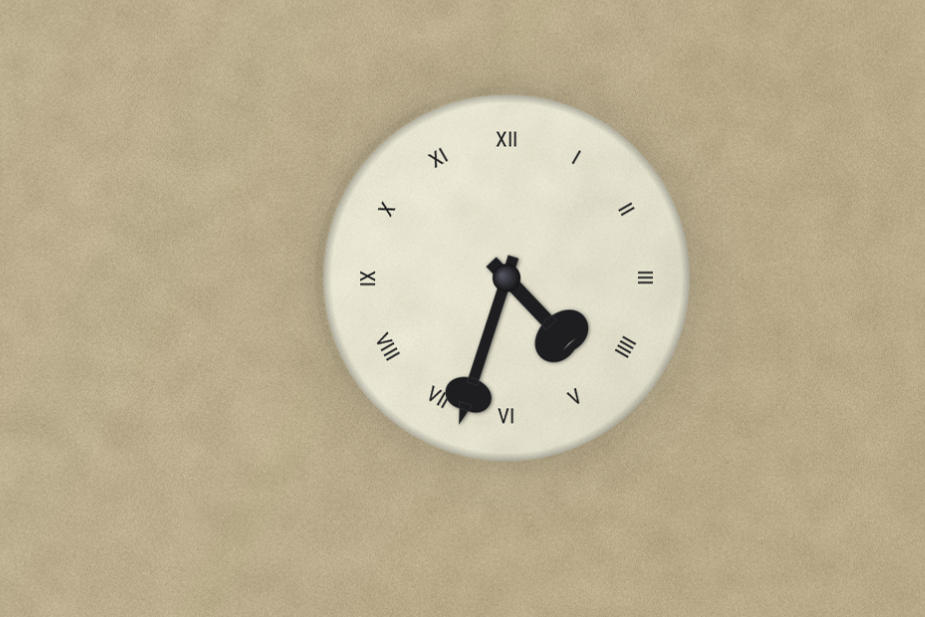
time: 4:33
